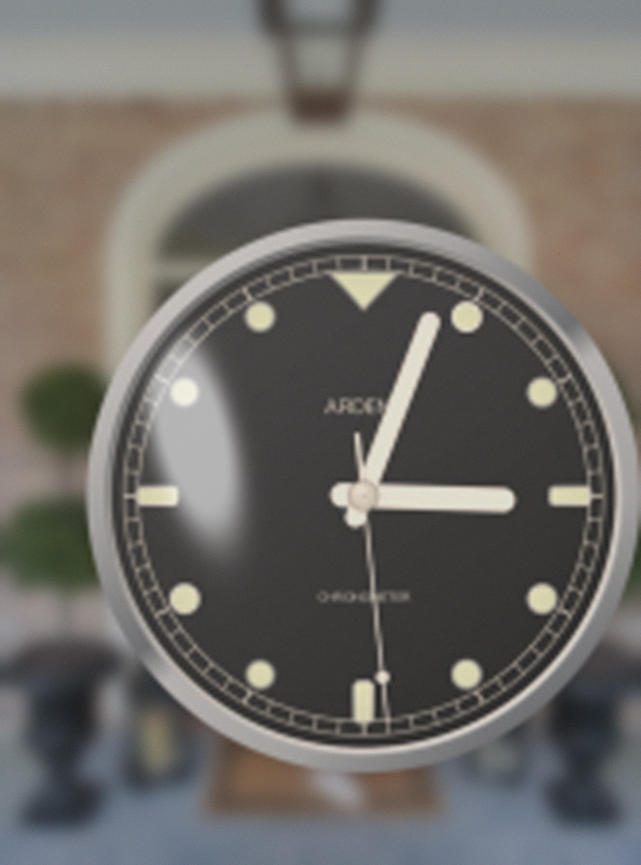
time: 3:03:29
